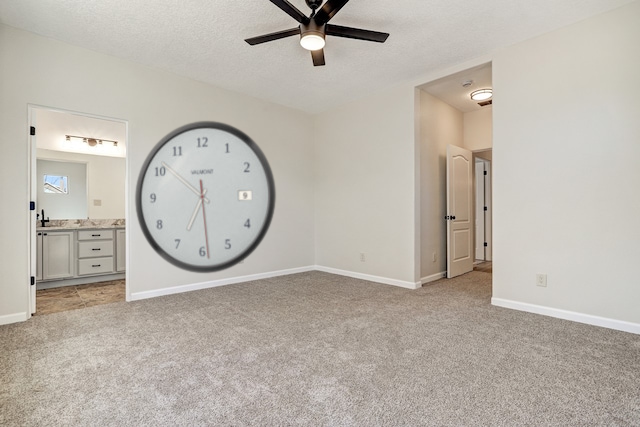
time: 6:51:29
